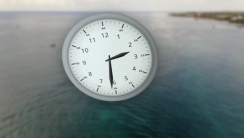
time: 2:31
